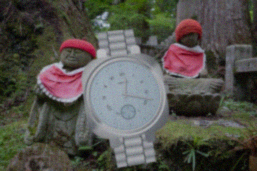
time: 12:18
